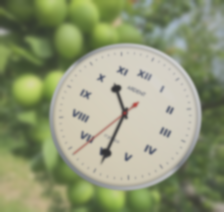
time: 10:29:34
